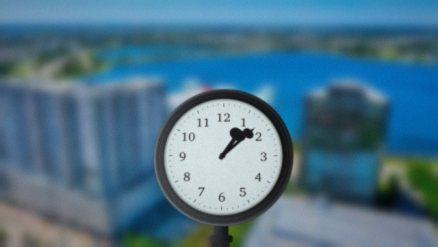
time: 1:08
